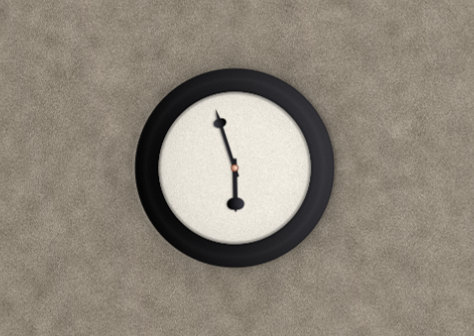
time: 5:57
